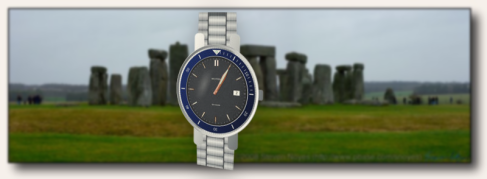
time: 1:05
